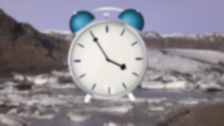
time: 3:55
